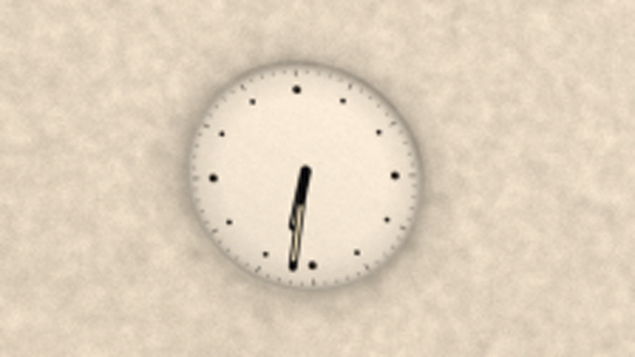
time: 6:32
